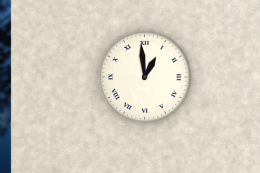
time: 12:59
